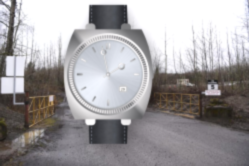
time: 1:58
